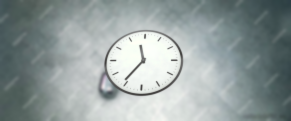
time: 11:36
